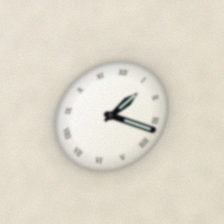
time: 1:17
